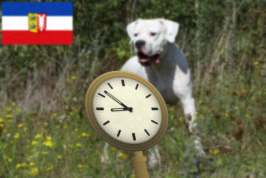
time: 8:52
